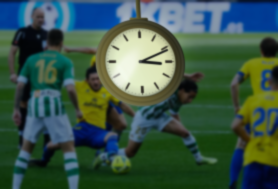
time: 3:11
